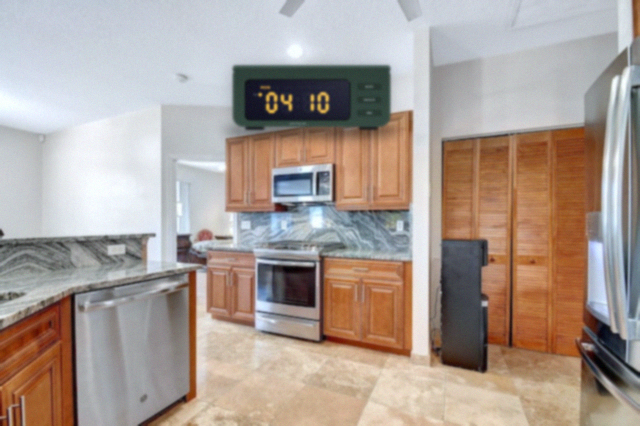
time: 4:10
